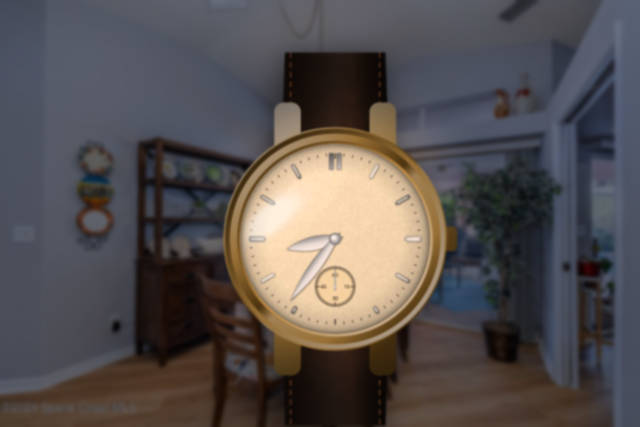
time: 8:36
